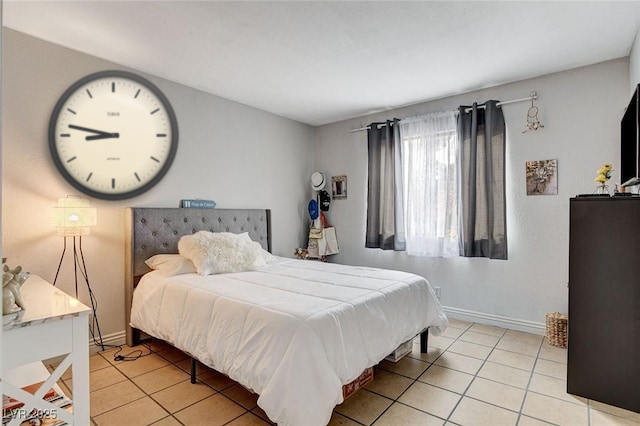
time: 8:47
